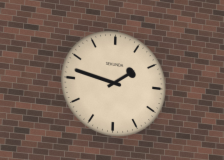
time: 1:47
